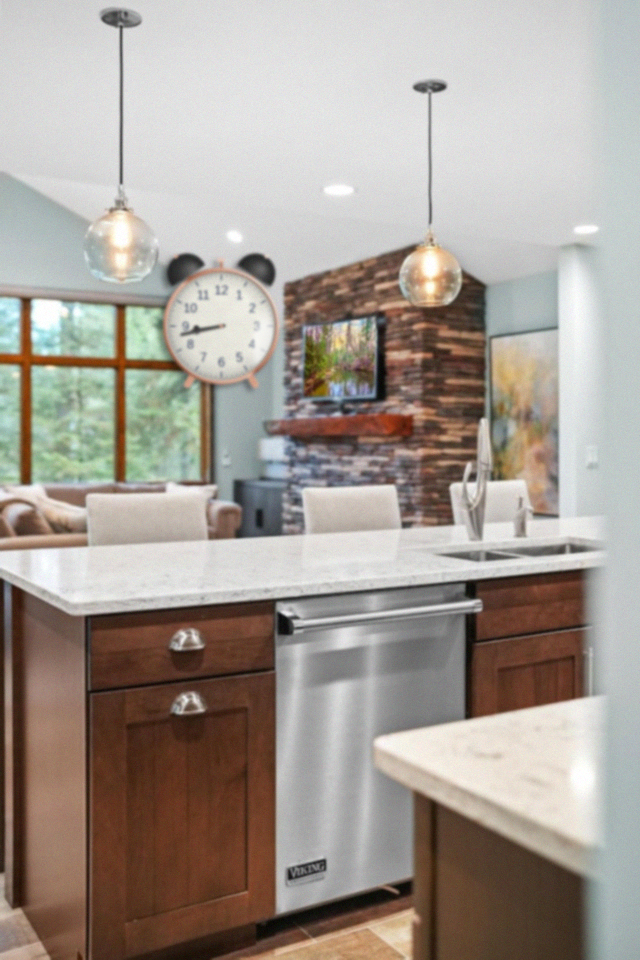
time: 8:43
